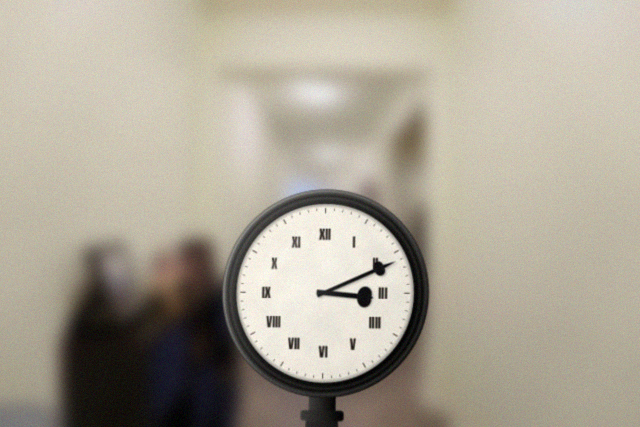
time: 3:11
